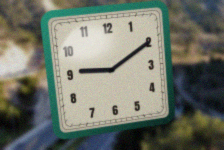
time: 9:10
